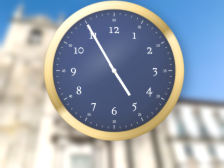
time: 4:55
